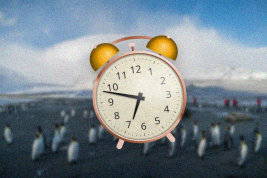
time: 6:48
